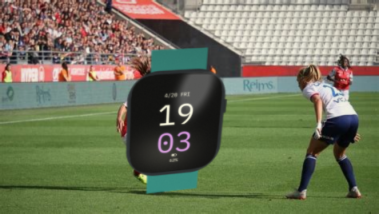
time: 19:03
